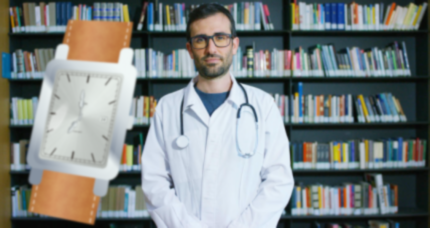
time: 6:59
